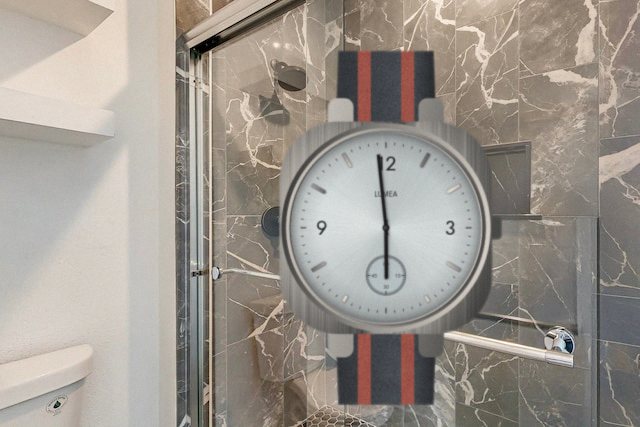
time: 5:59
